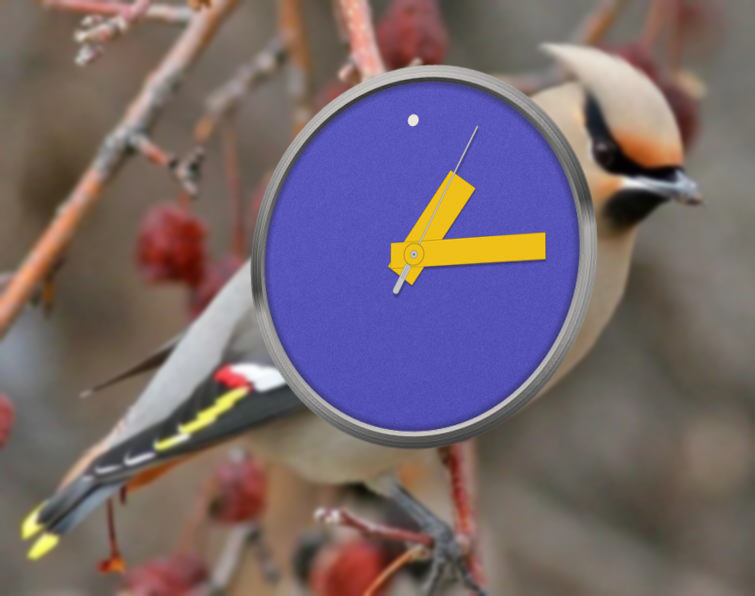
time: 1:15:05
